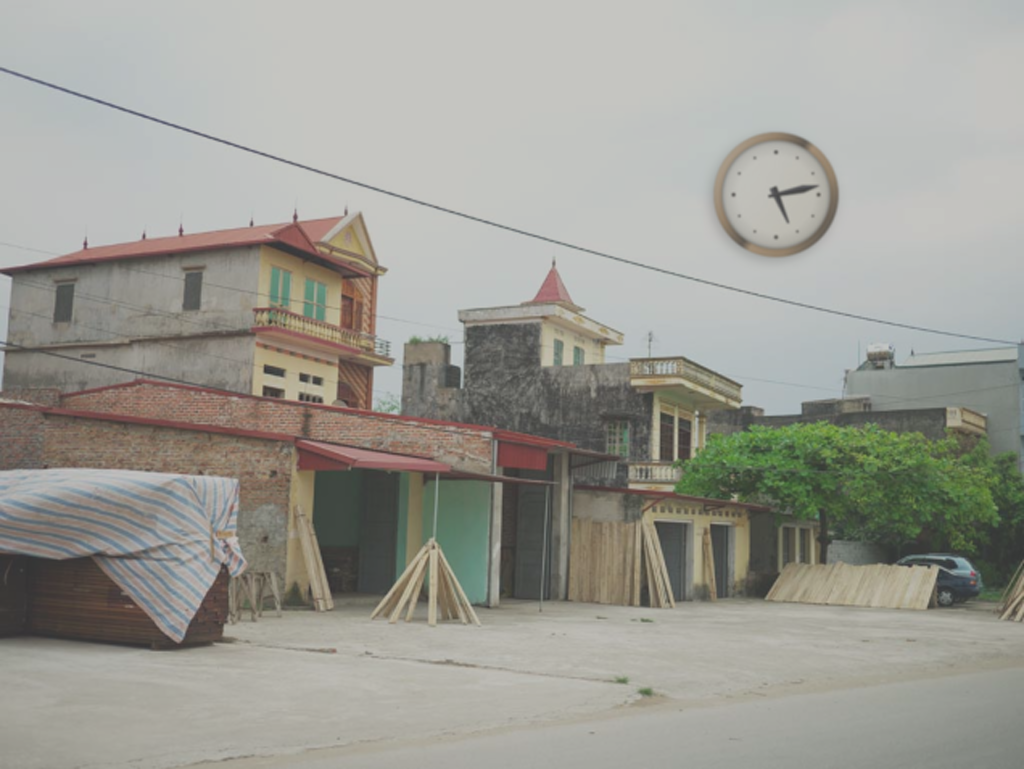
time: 5:13
